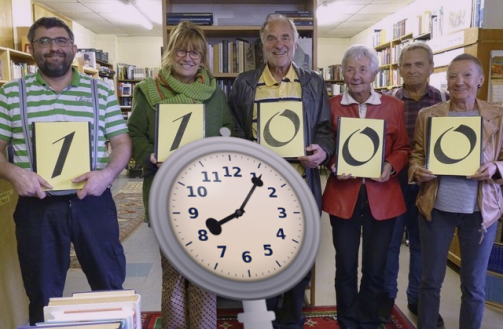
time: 8:06
